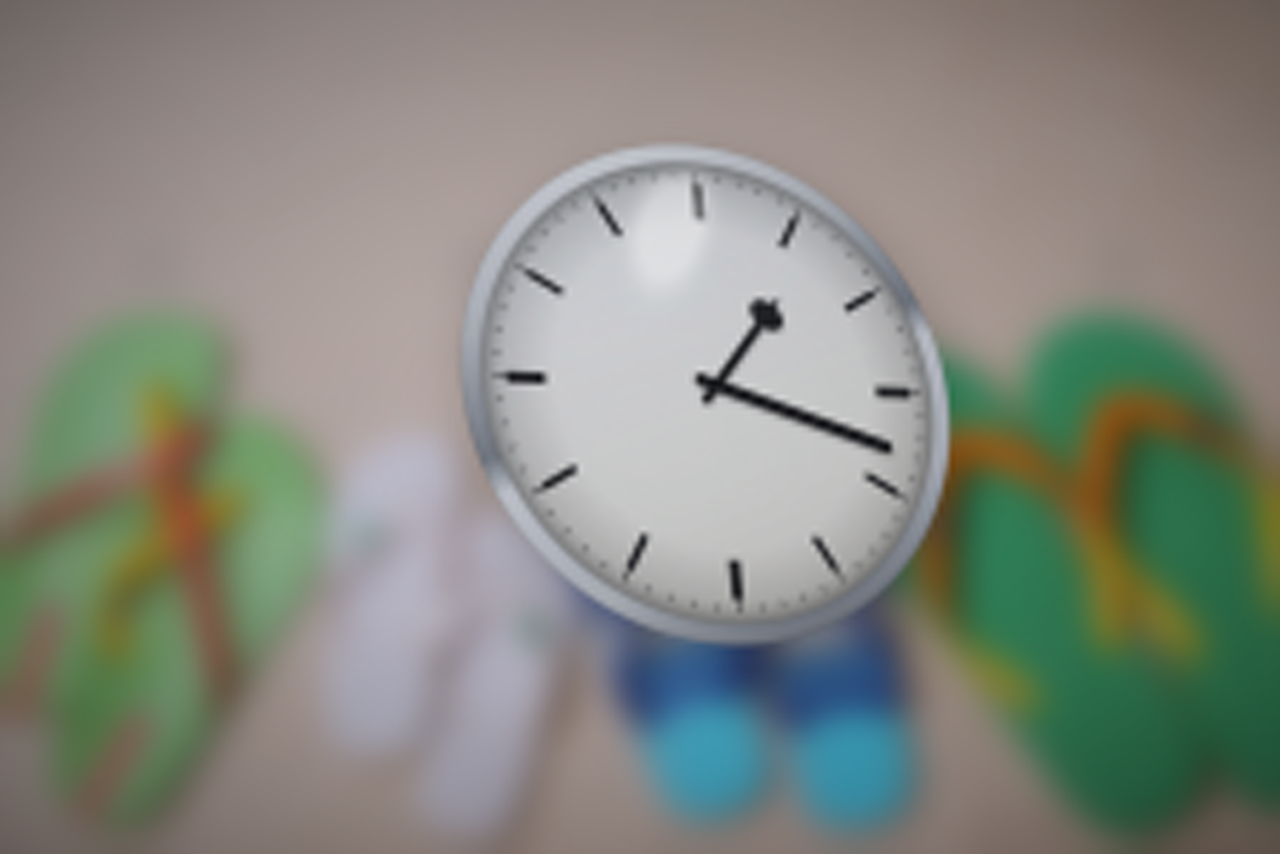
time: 1:18
